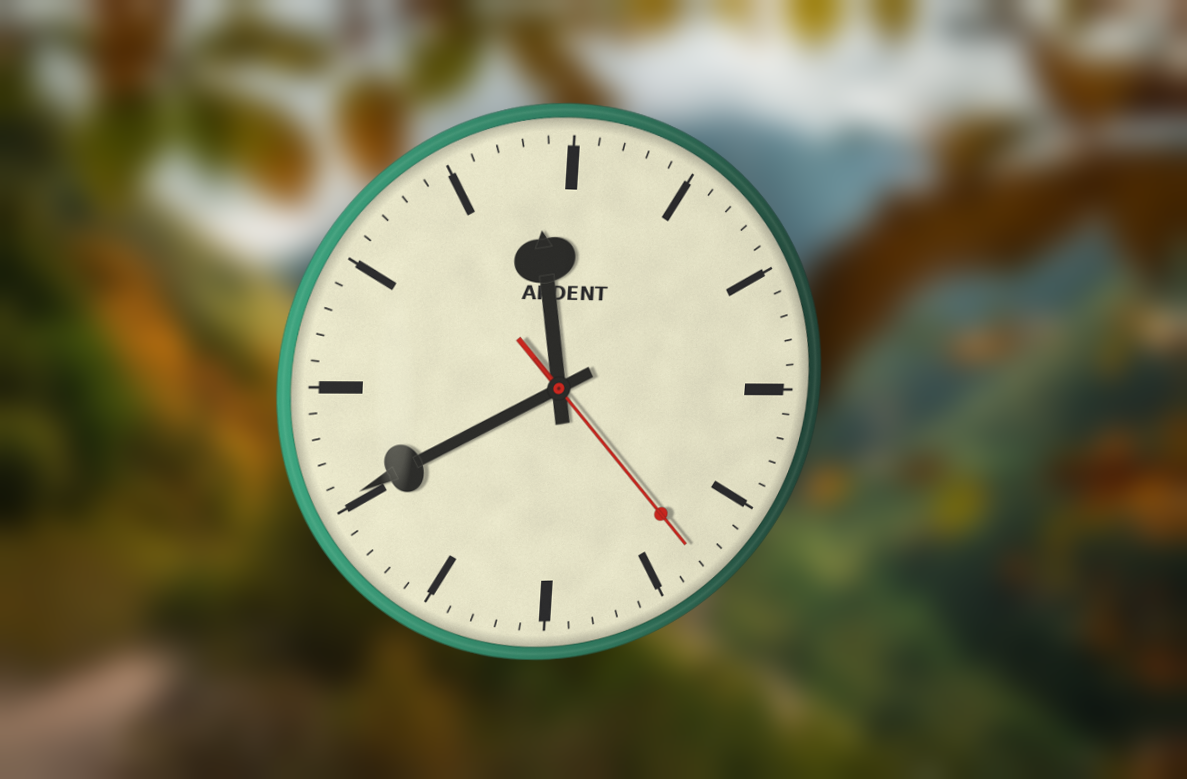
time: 11:40:23
